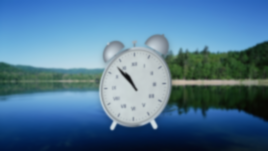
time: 10:53
